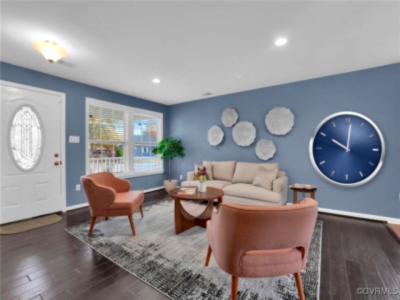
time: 10:01
